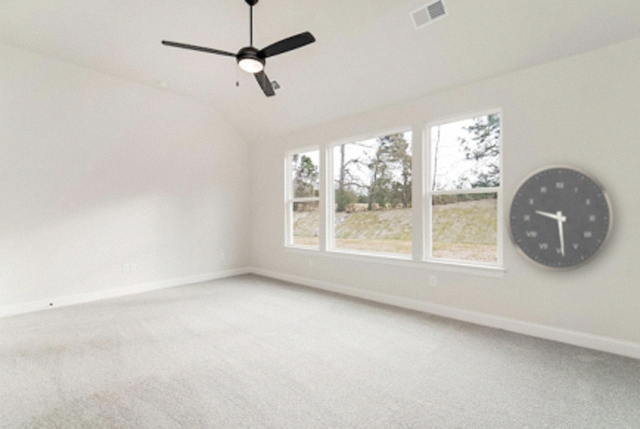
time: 9:29
